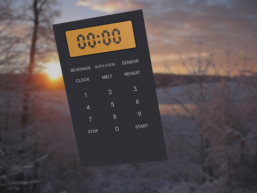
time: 0:00
